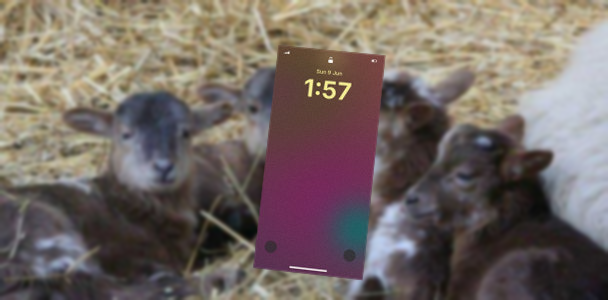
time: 1:57
